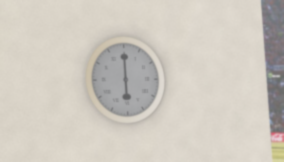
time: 6:00
